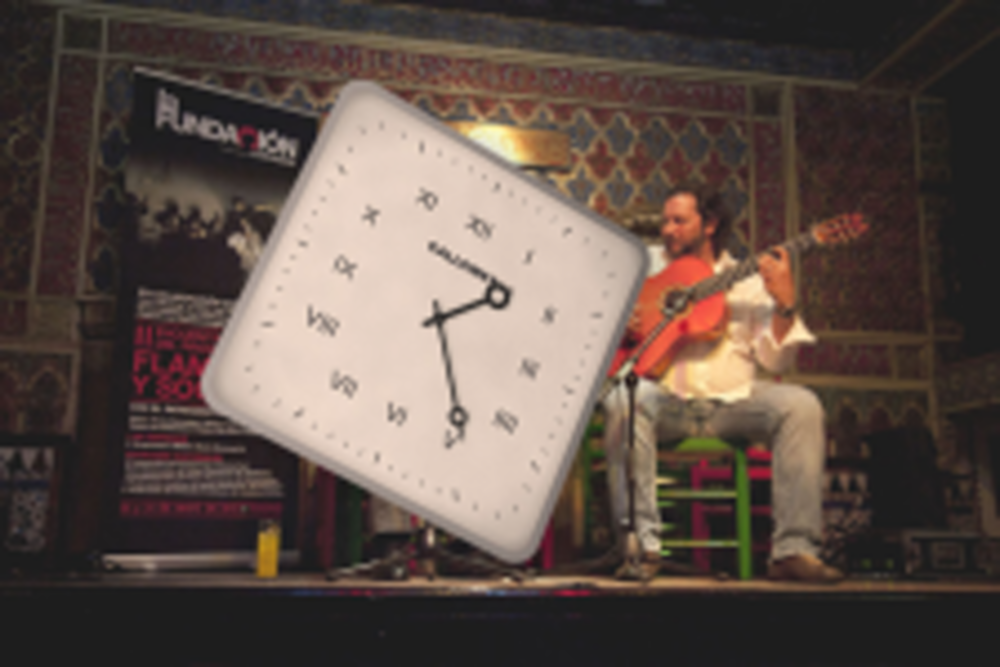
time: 1:24
